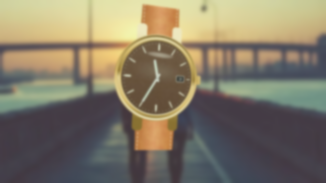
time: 11:35
